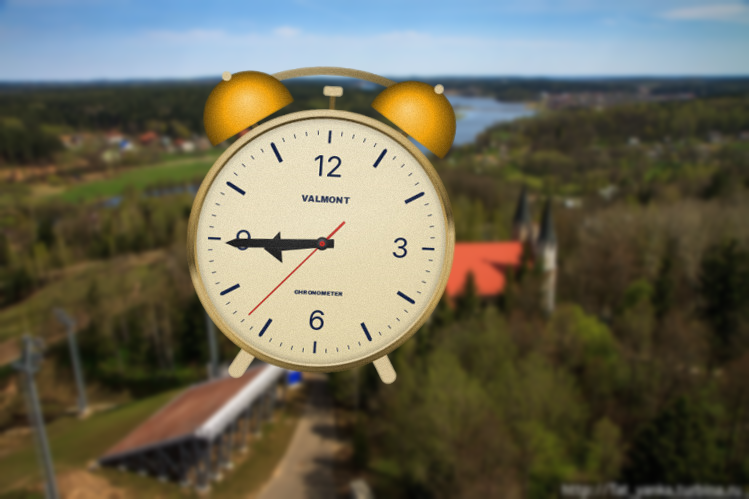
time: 8:44:37
